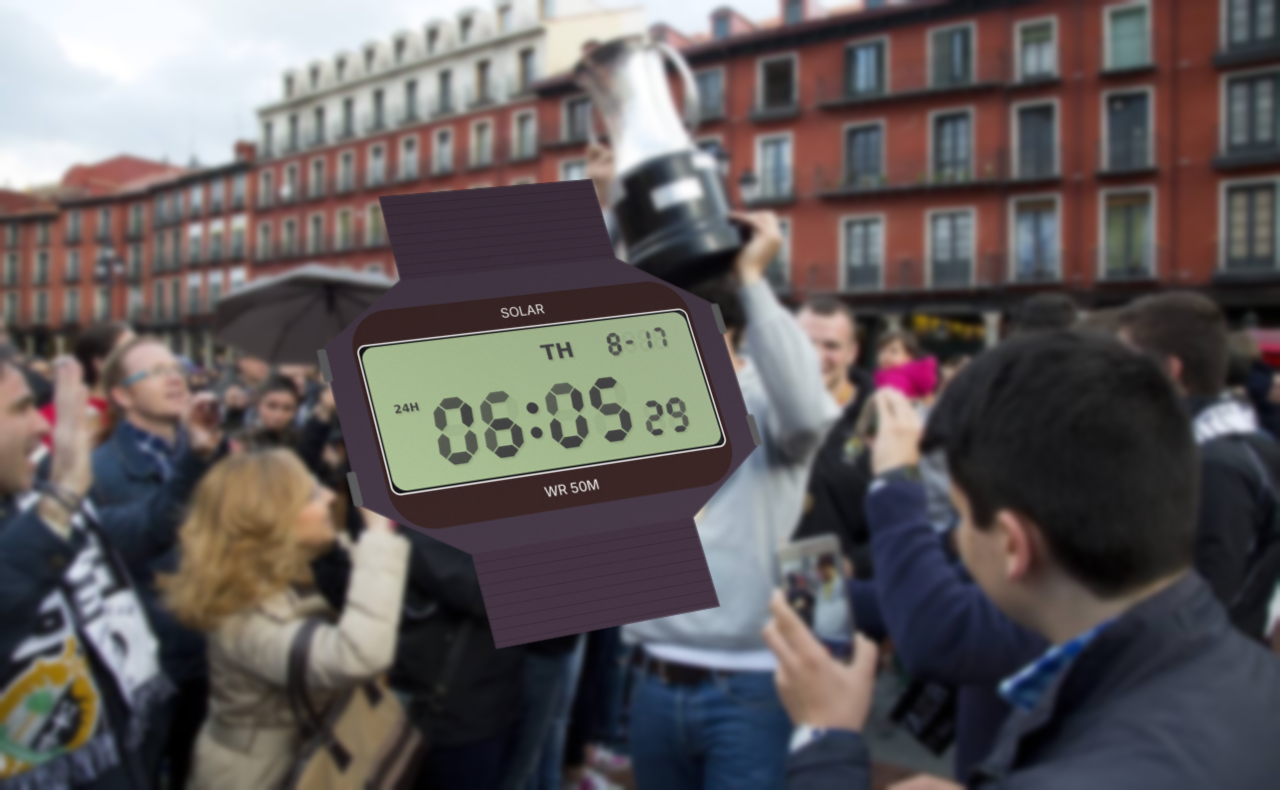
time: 6:05:29
